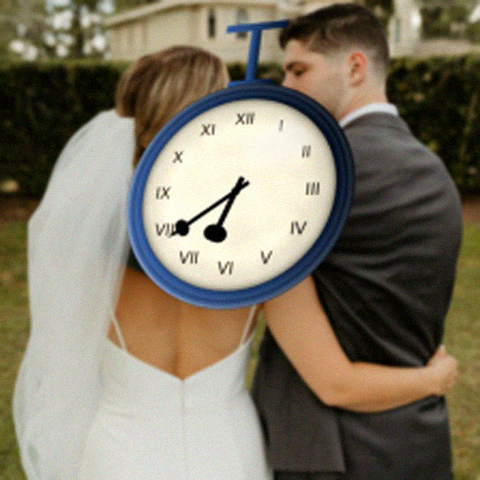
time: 6:39
